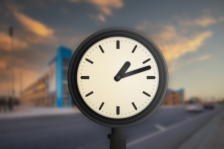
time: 1:12
